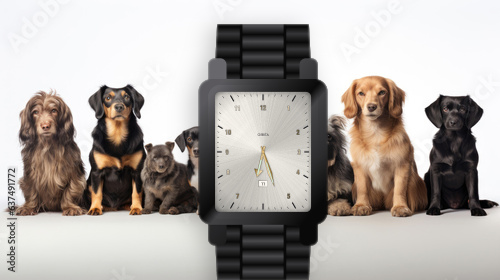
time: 6:27
